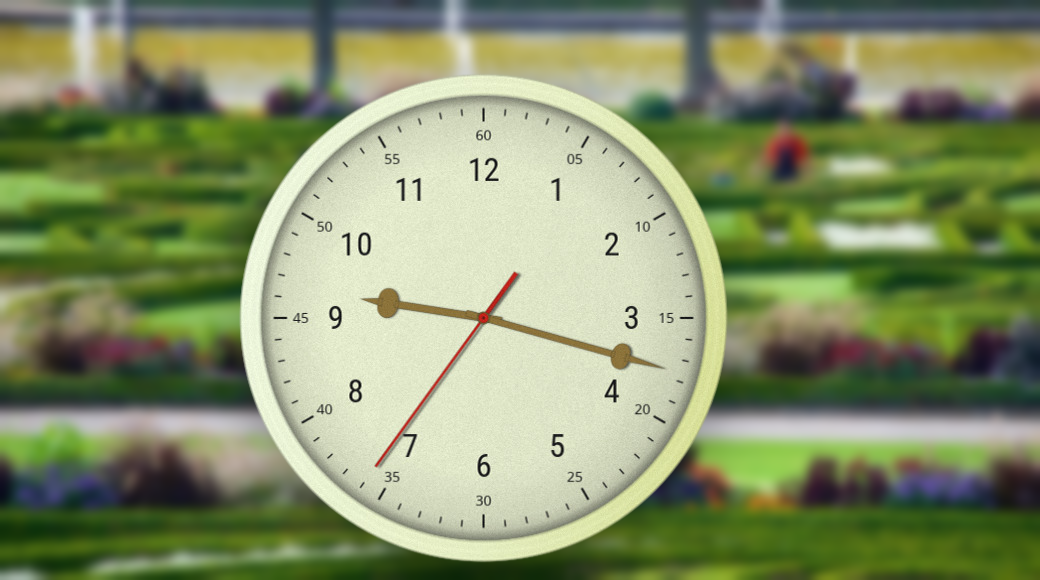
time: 9:17:36
